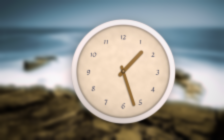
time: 1:27
